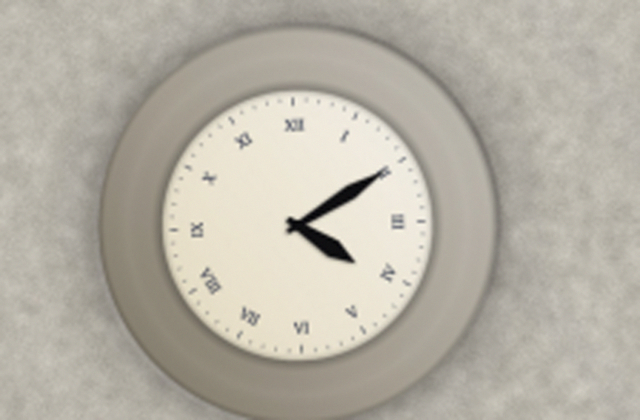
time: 4:10
